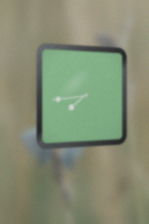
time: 7:44
